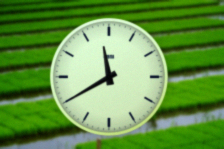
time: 11:40
